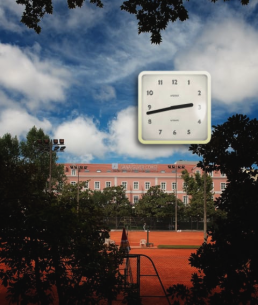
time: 2:43
